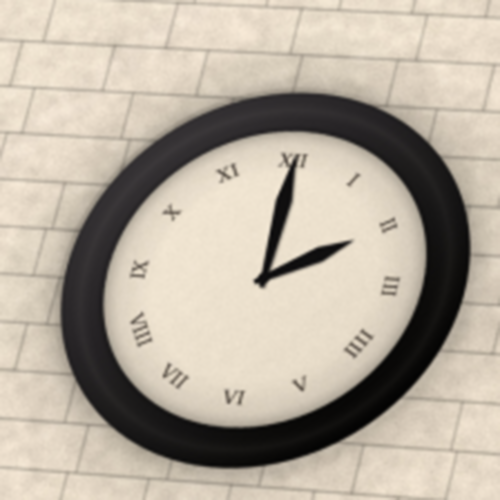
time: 2:00
